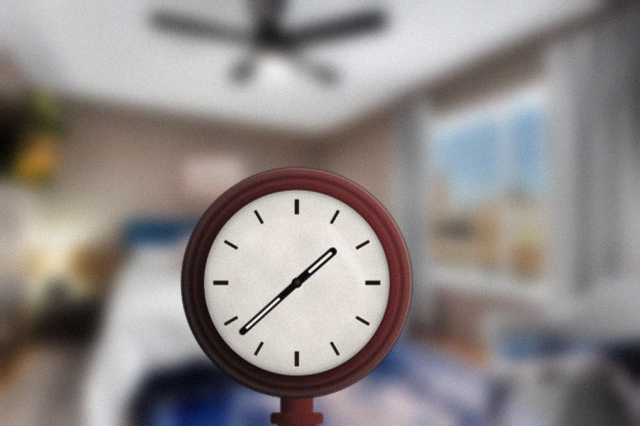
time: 1:38
